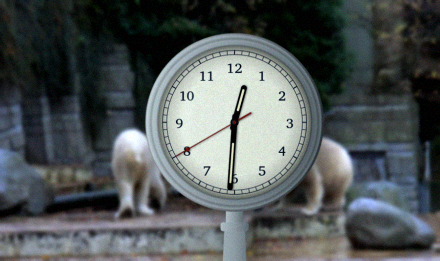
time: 12:30:40
